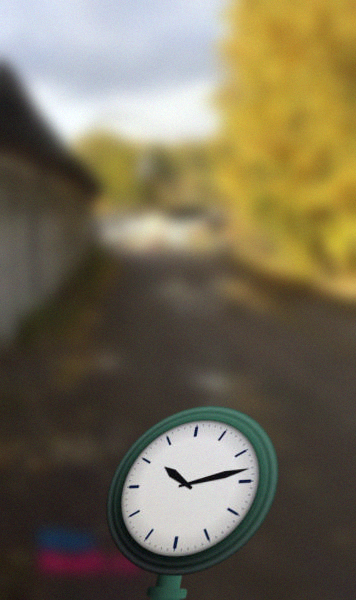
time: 10:13
